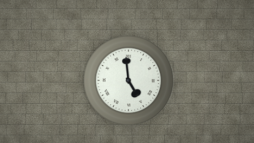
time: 4:59
